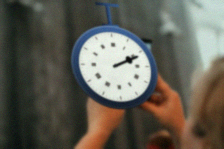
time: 2:11
